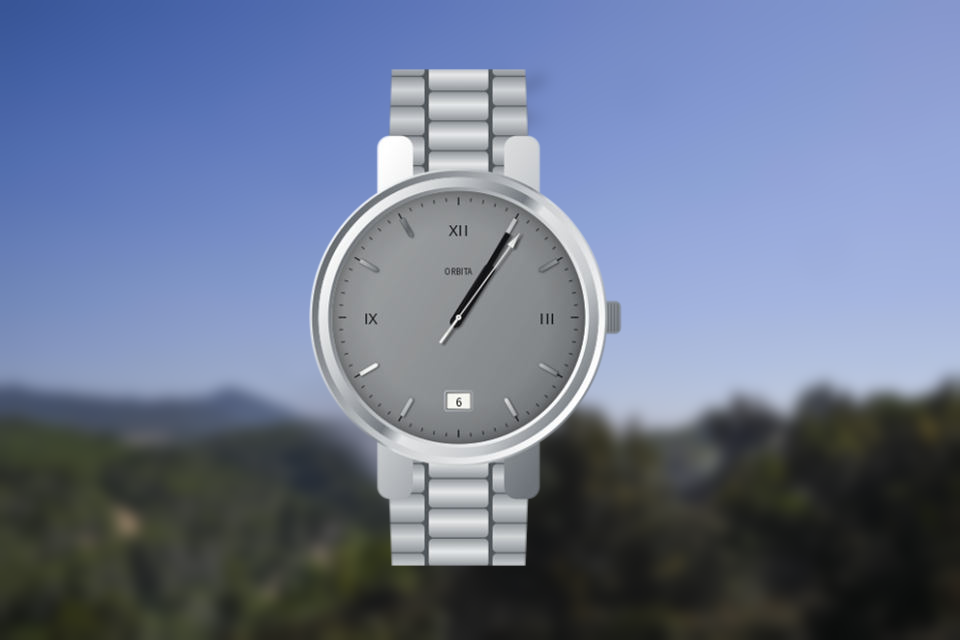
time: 1:05:06
